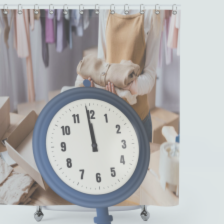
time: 11:59
